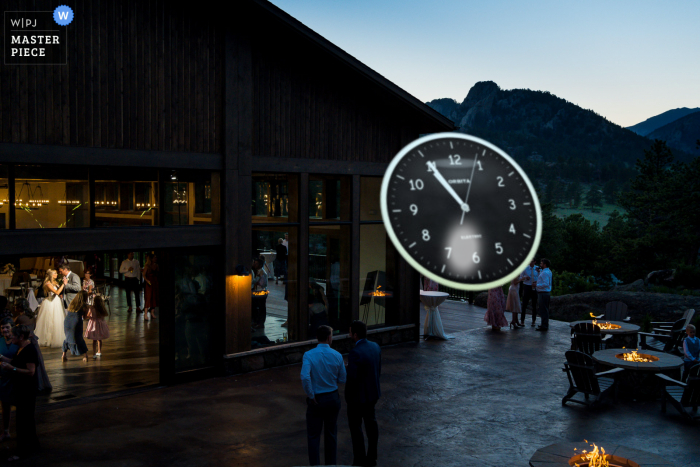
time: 10:55:04
